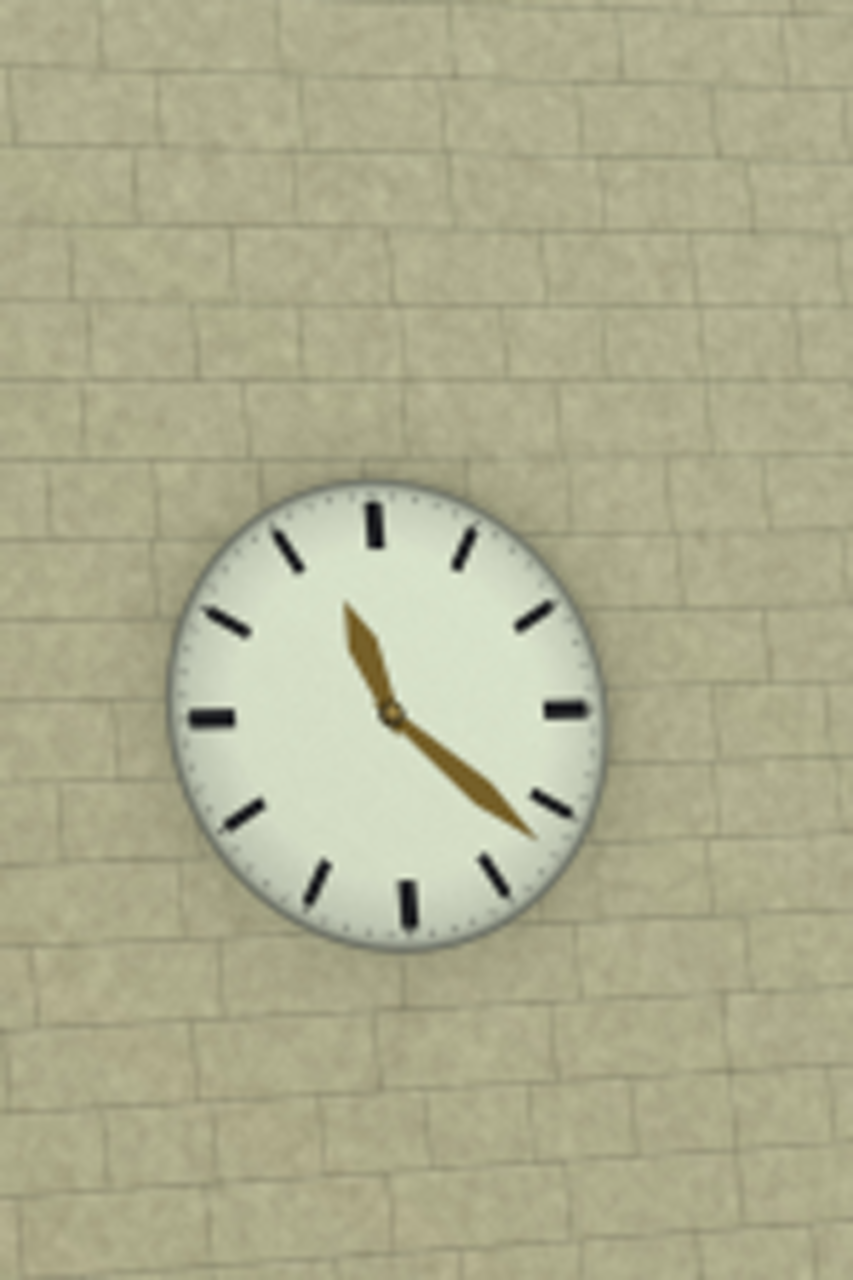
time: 11:22
